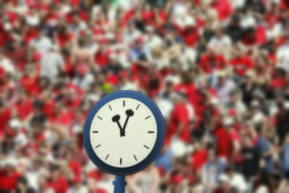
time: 11:03
